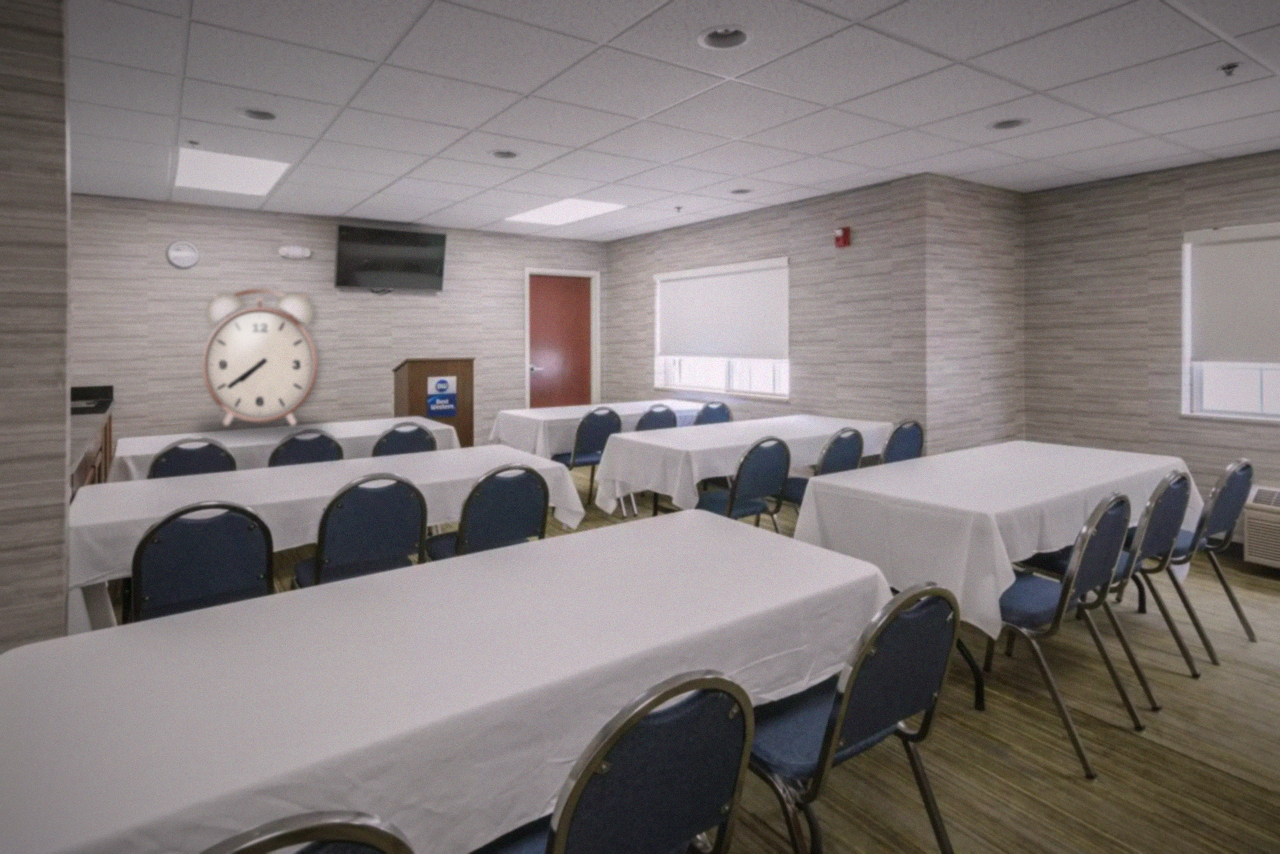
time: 7:39
